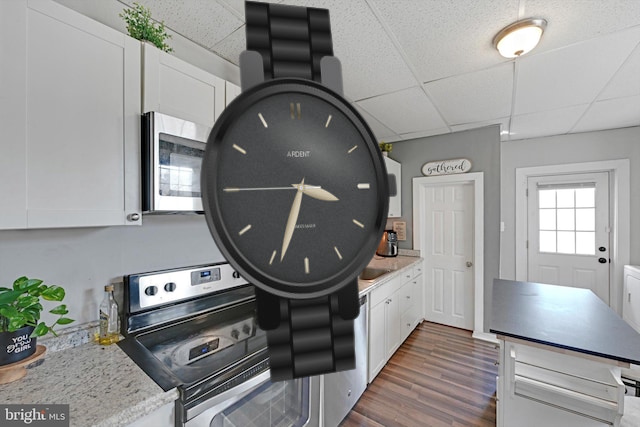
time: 3:33:45
